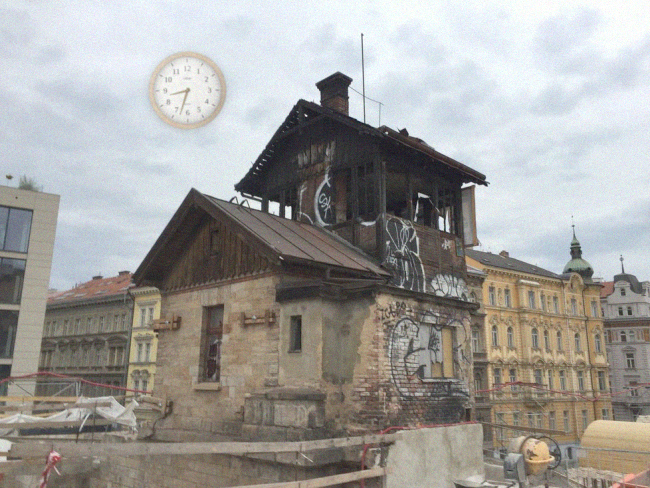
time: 8:33
